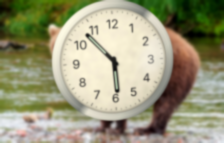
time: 5:53
